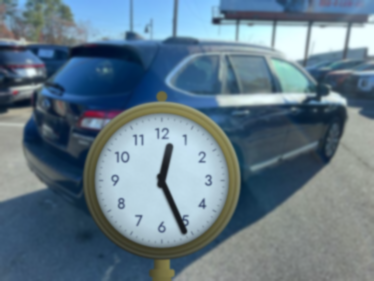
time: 12:26
